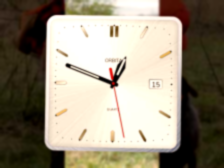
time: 12:48:28
